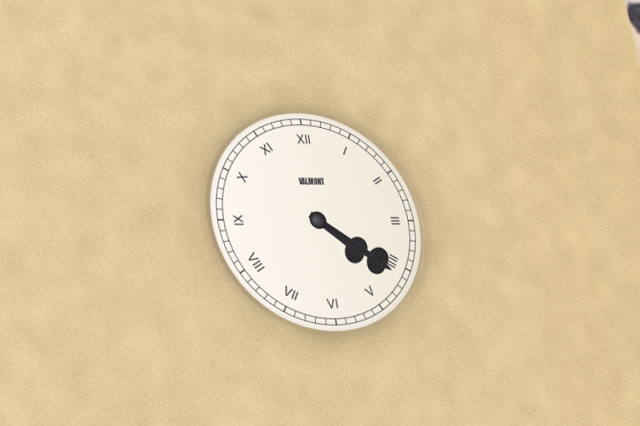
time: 4:21
